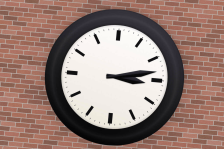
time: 3:13
